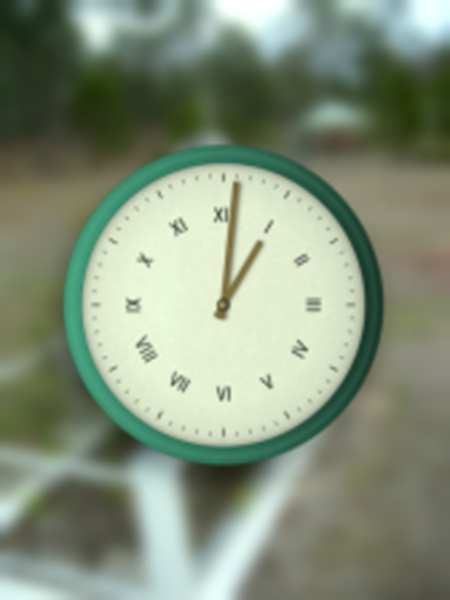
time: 1:01
